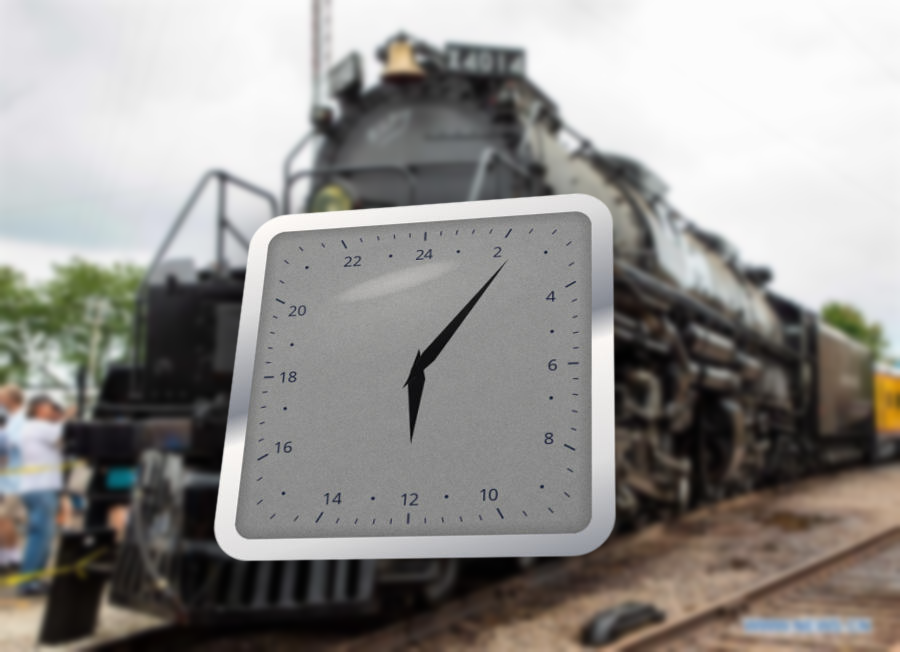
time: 12:06
